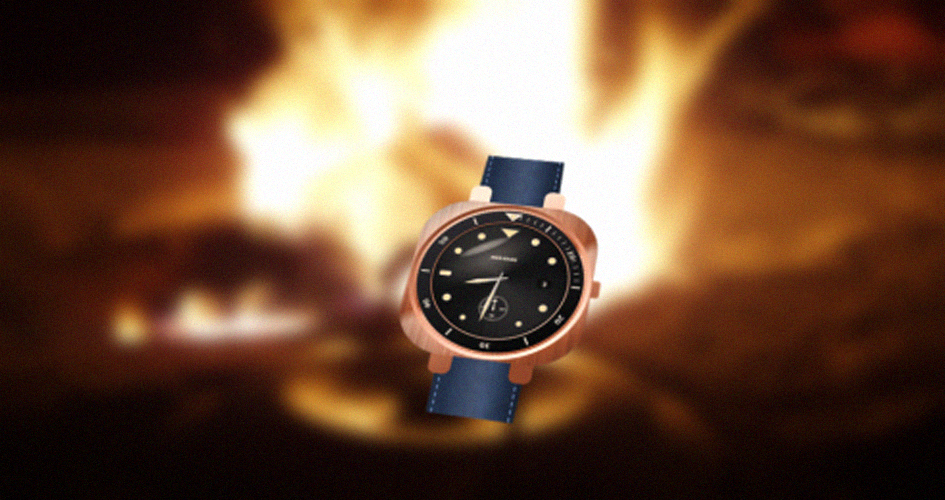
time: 8:32
